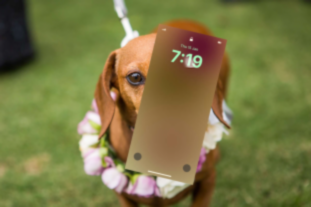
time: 7:19
